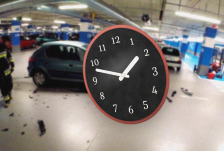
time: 1:48
